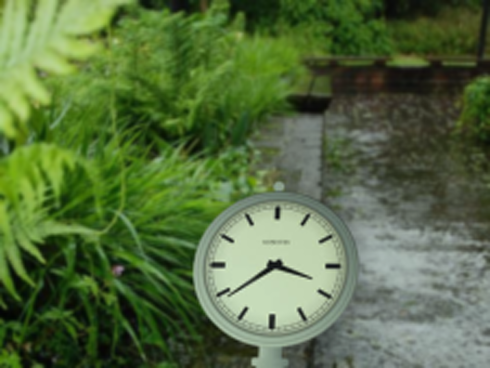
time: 3:39
